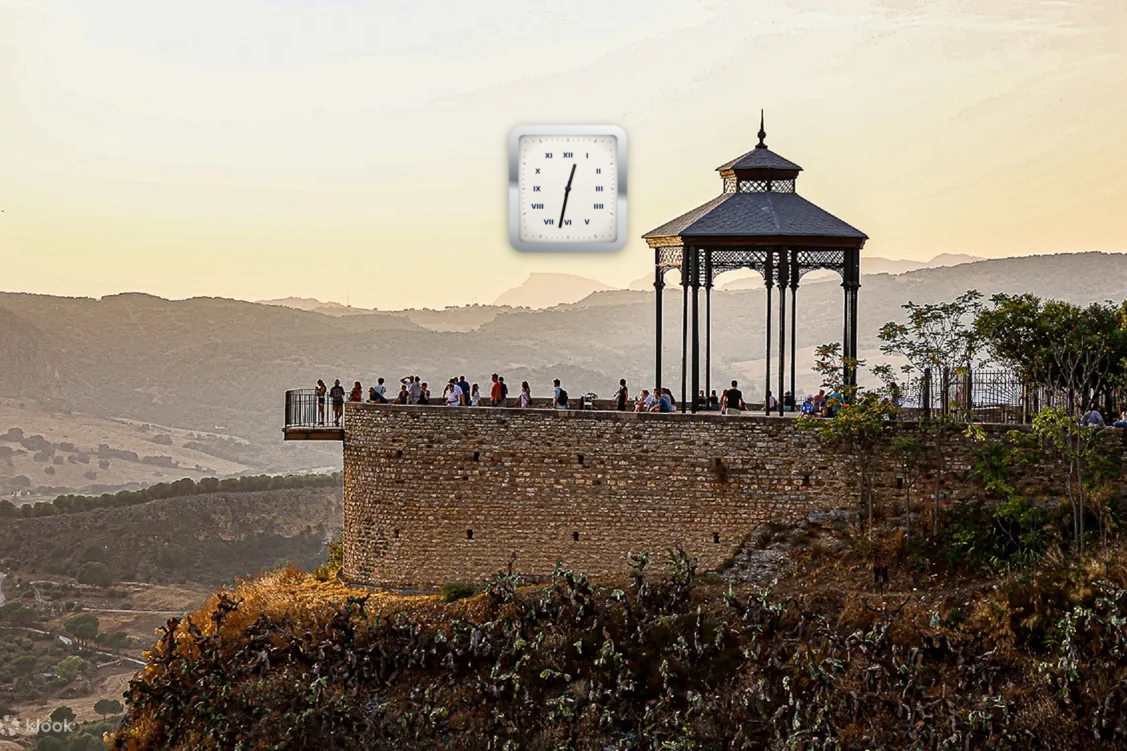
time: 12:32
